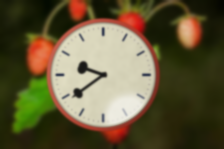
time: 9:39
